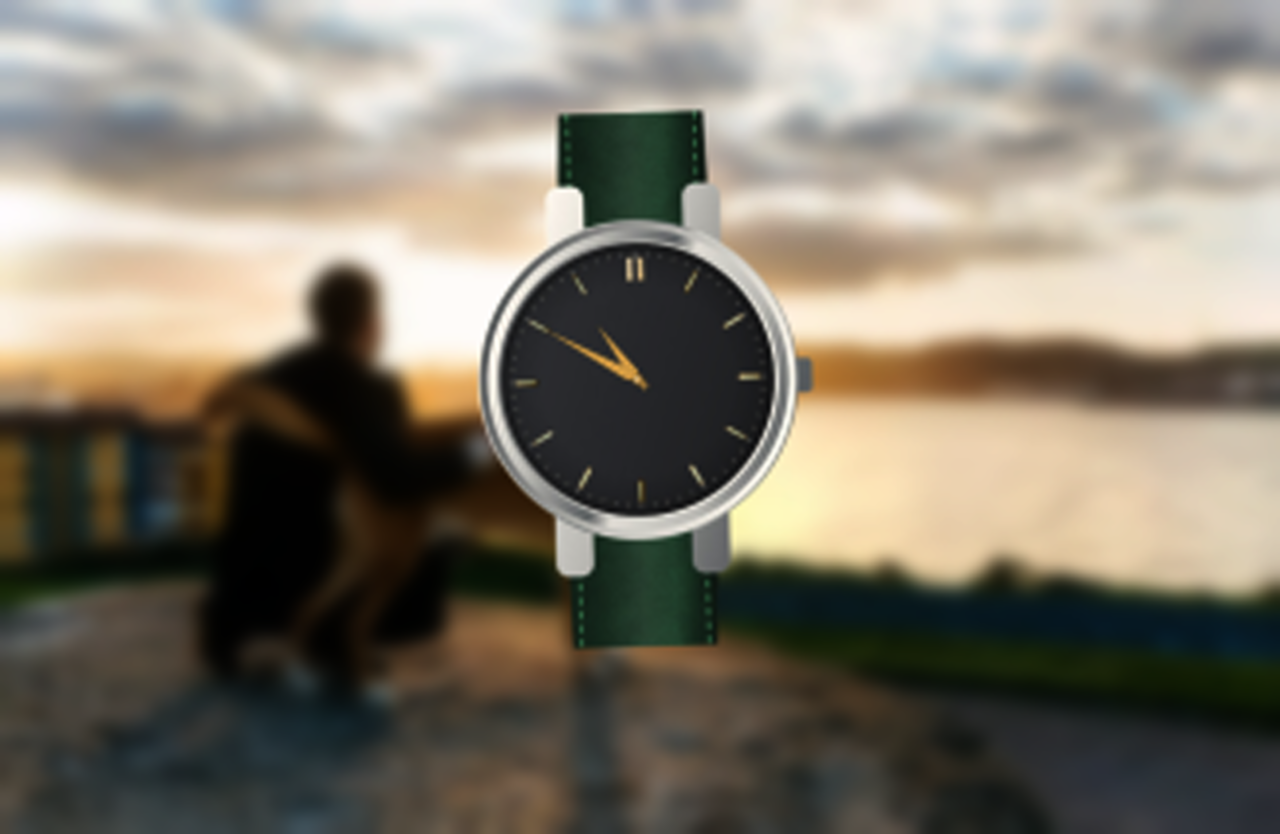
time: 10:50
